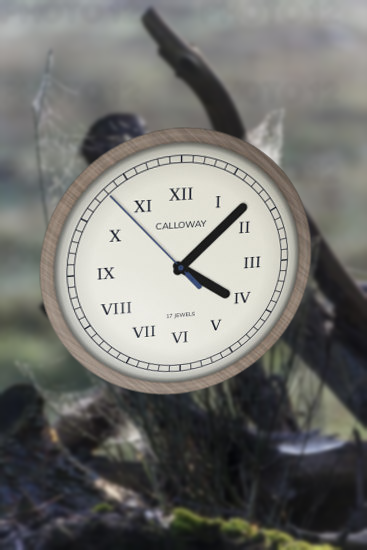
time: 4:07:53
